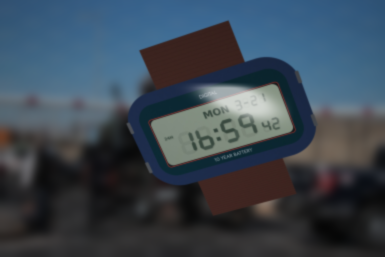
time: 16:59:42
